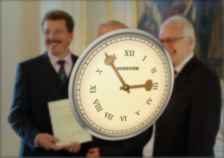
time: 2:54
